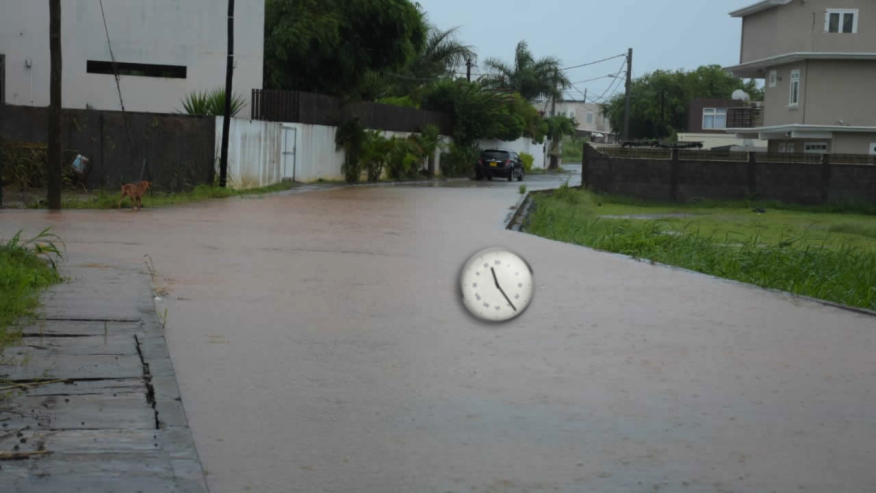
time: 11:24
